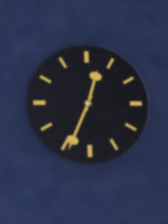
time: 12:34
